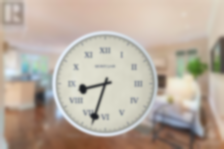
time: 8:33
